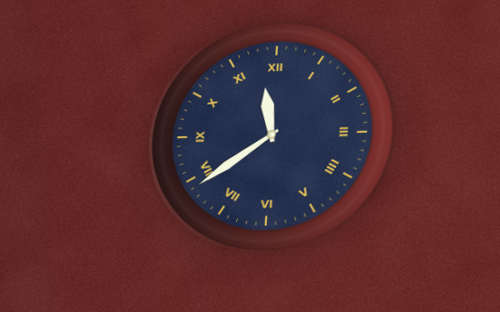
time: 11:39
